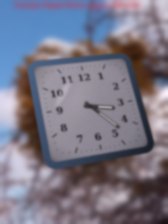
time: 3:23
